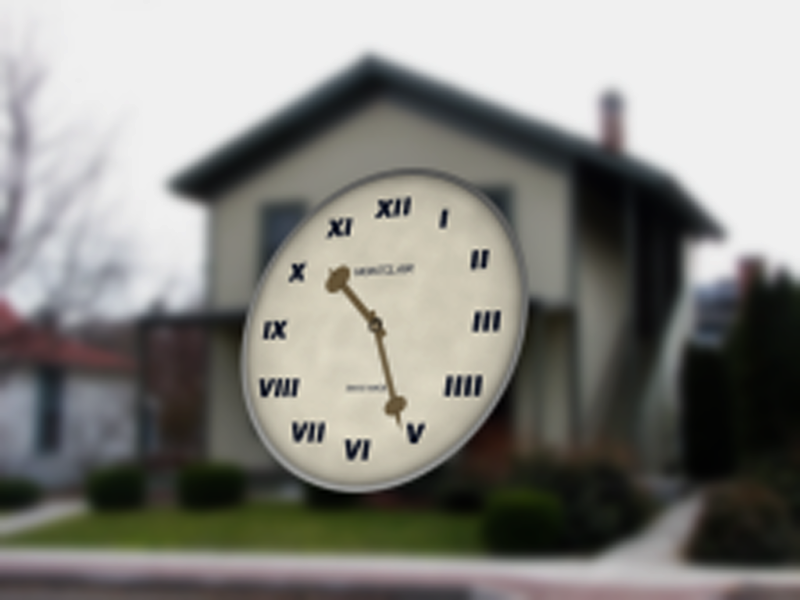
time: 10:26
